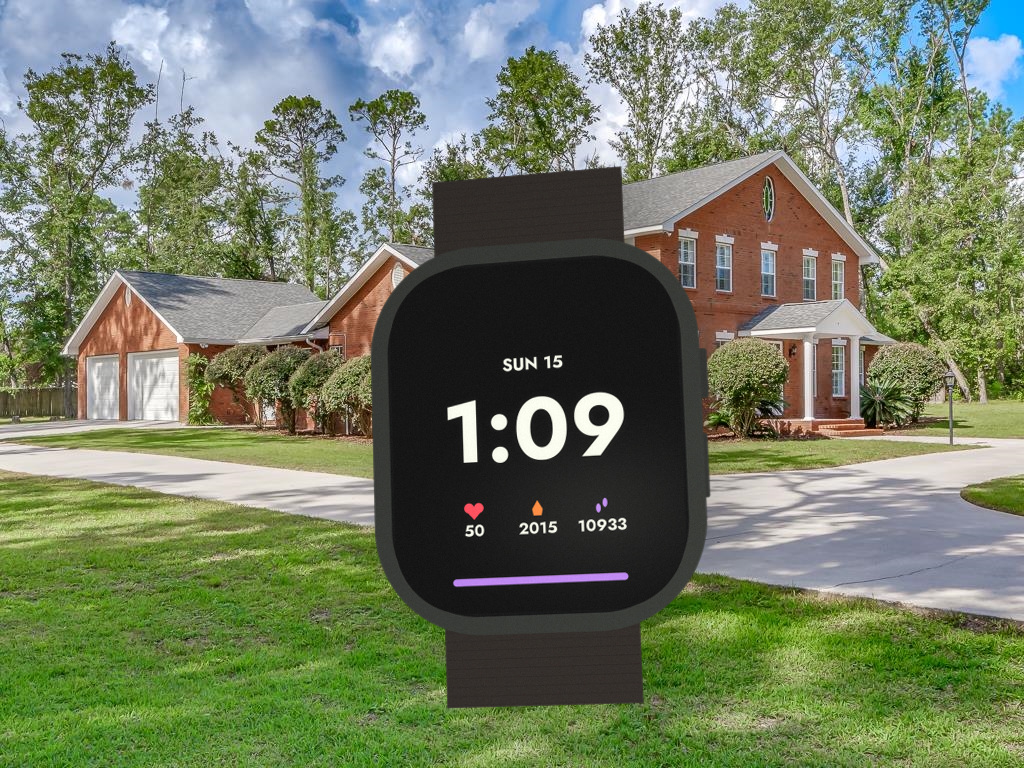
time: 1:09
